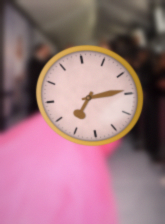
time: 7:14
